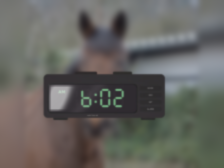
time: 6:02
